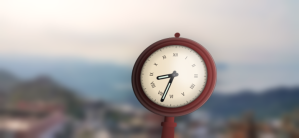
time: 8:33
